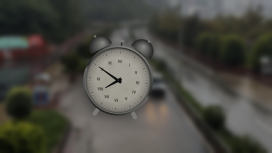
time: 7:50
